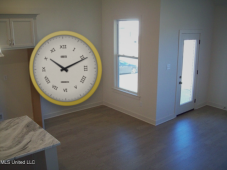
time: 10:11
